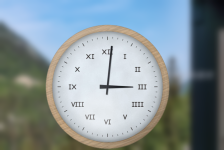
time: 3:01
